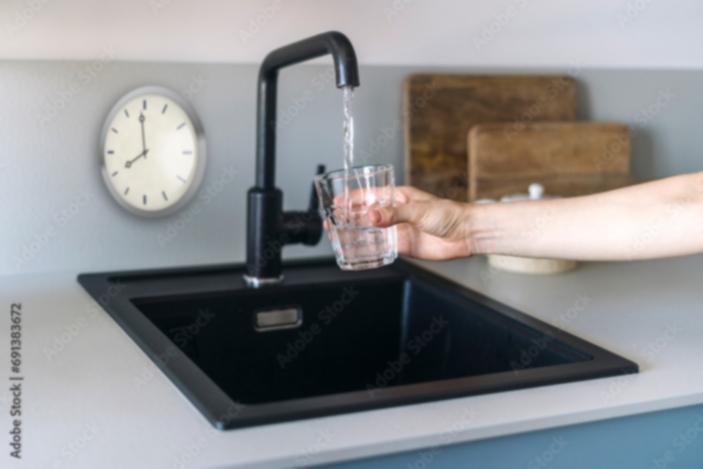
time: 7:59
